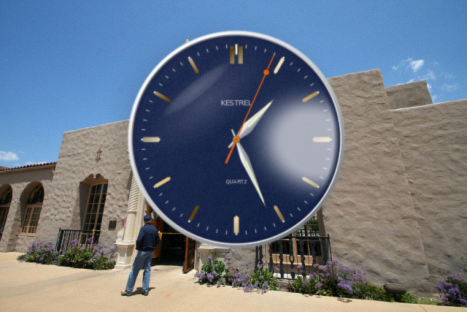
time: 1:26:04
